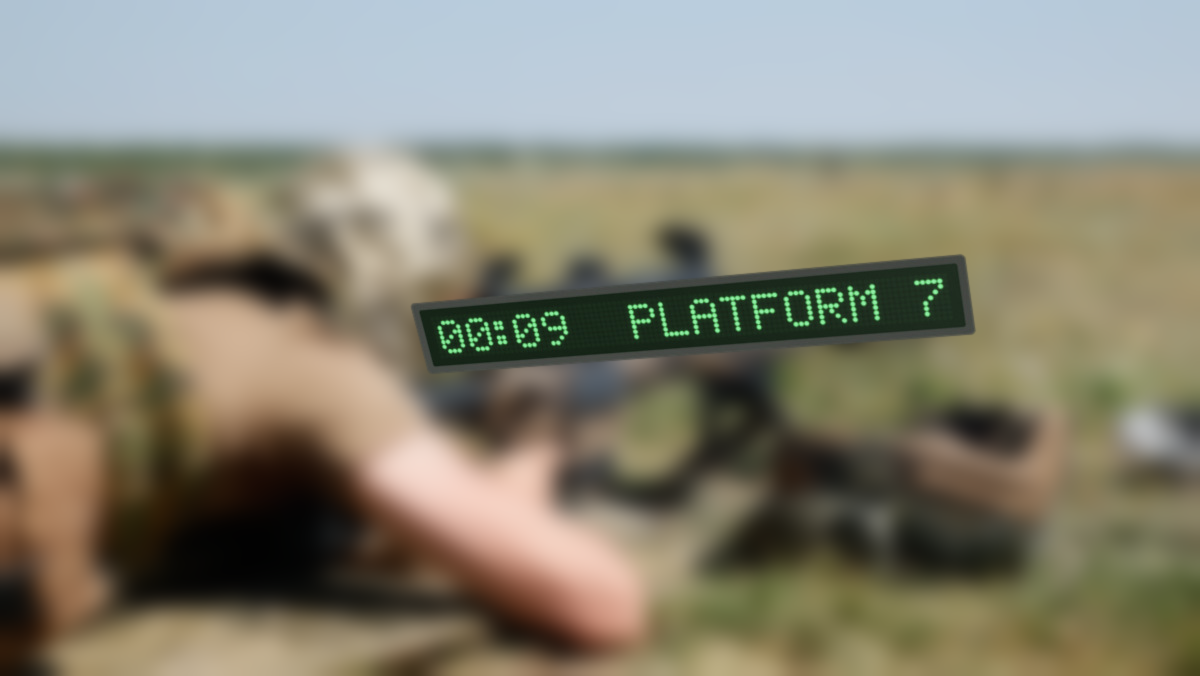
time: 0:09
